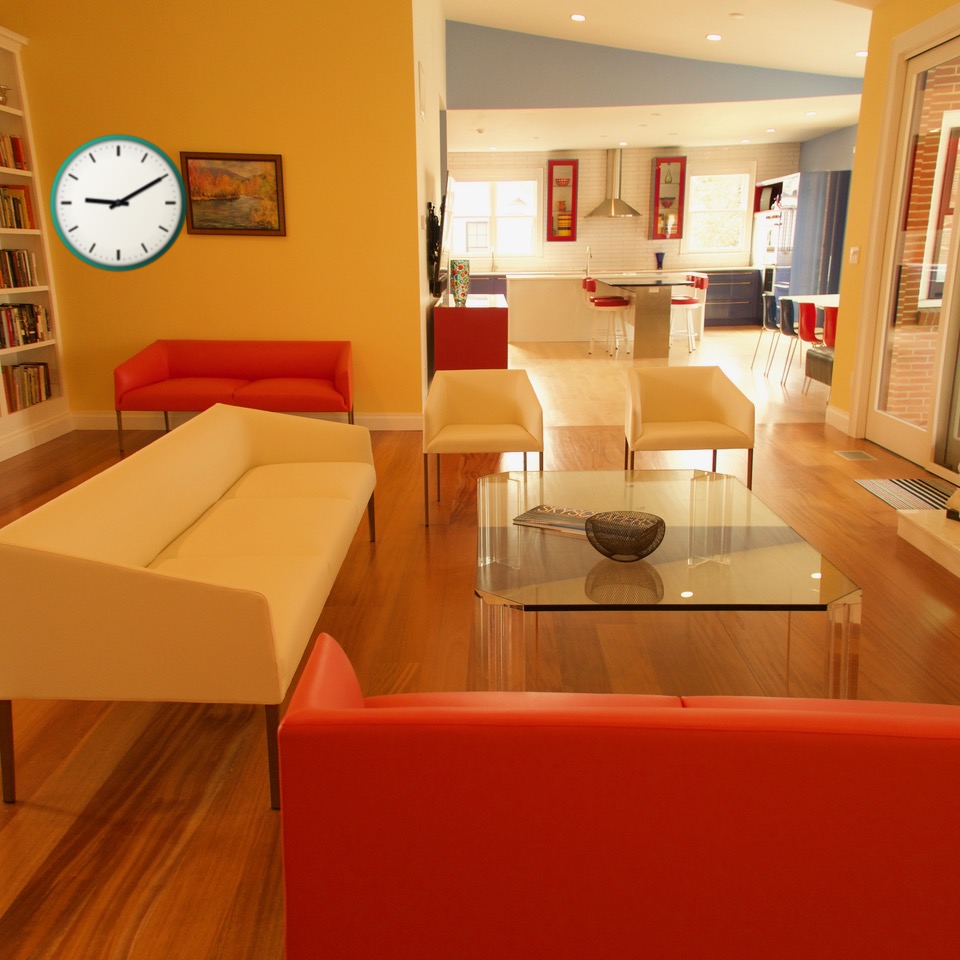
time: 9:10
